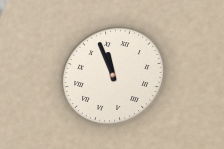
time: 10:53
